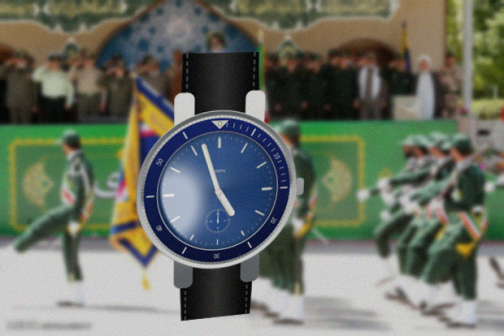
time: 4:57
